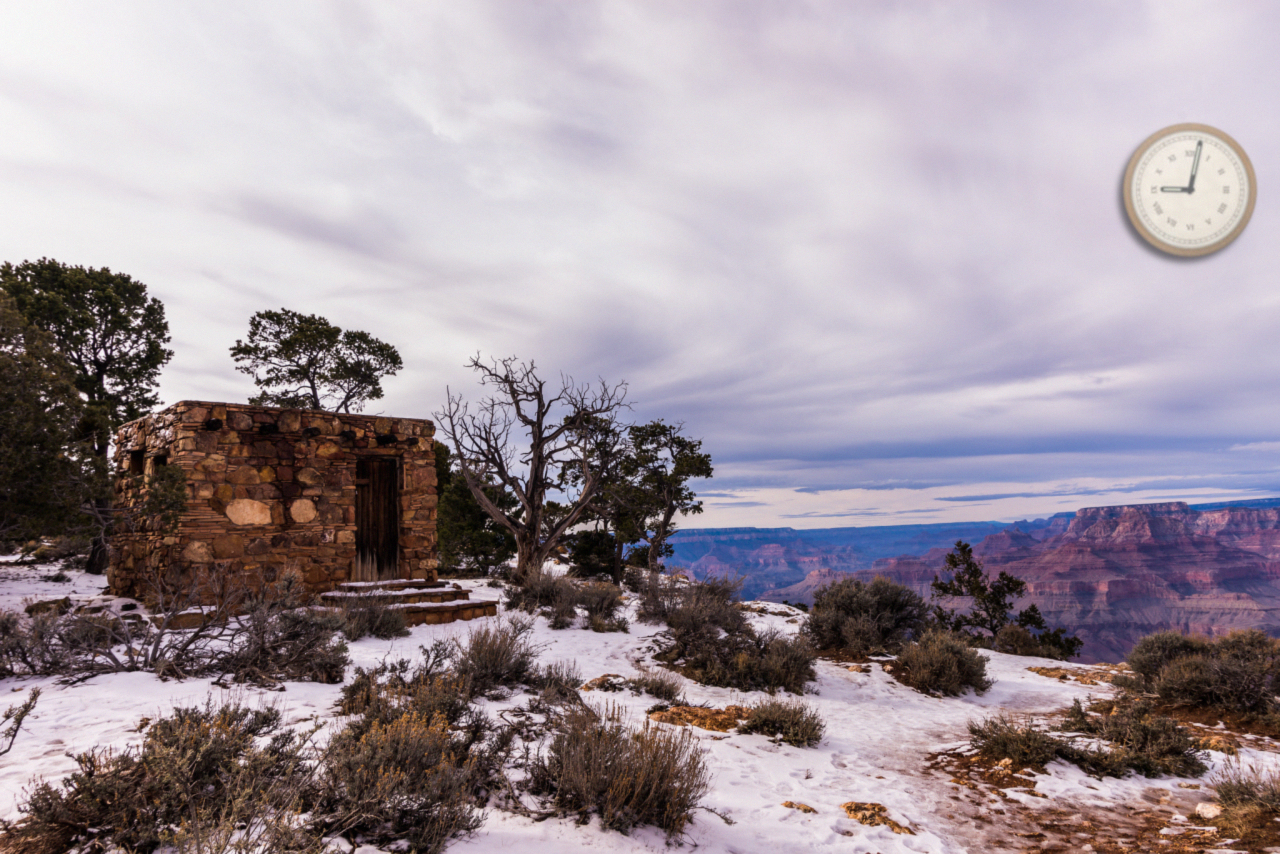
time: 9:02
